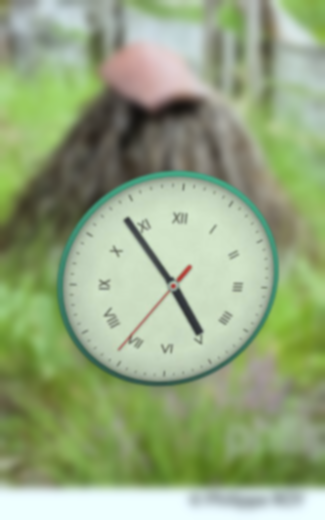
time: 4:53:36
